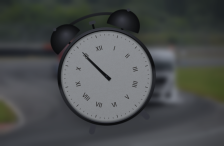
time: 10:55
